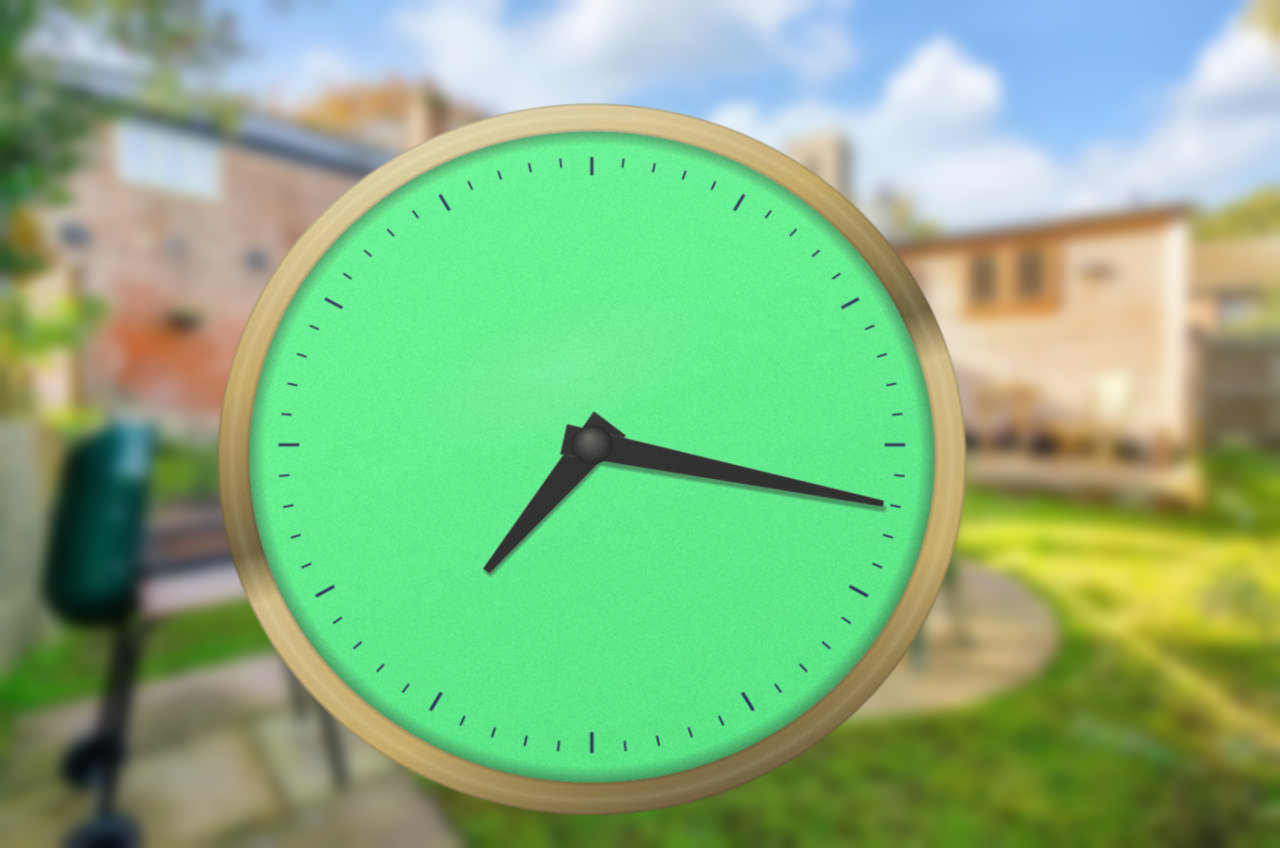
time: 7:17
